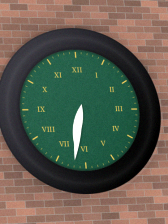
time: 6:32
